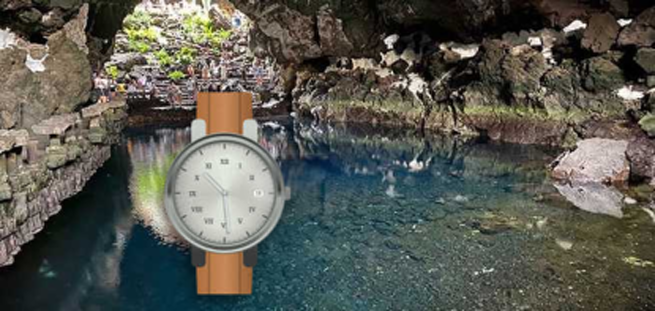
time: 10:29
